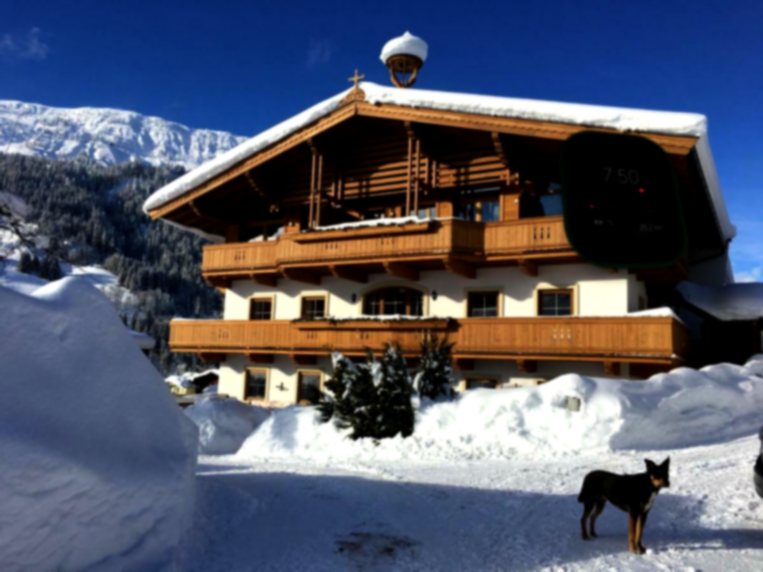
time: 7:50
